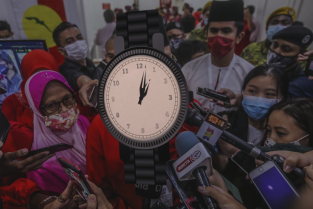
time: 1:02
